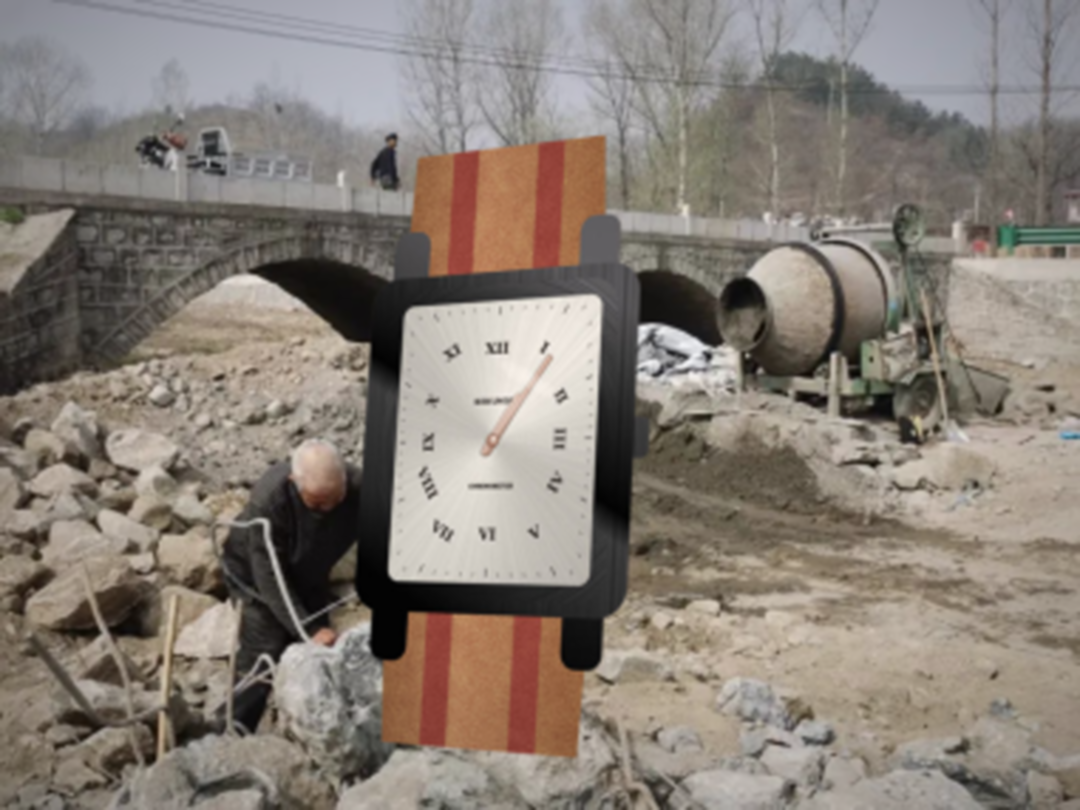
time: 1:06
